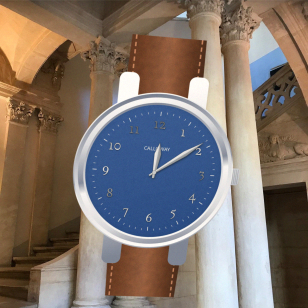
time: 12:09
